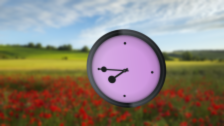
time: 7:45
